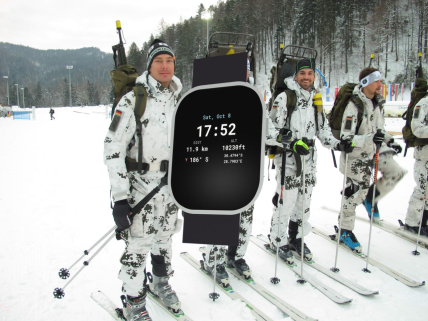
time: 17:52
